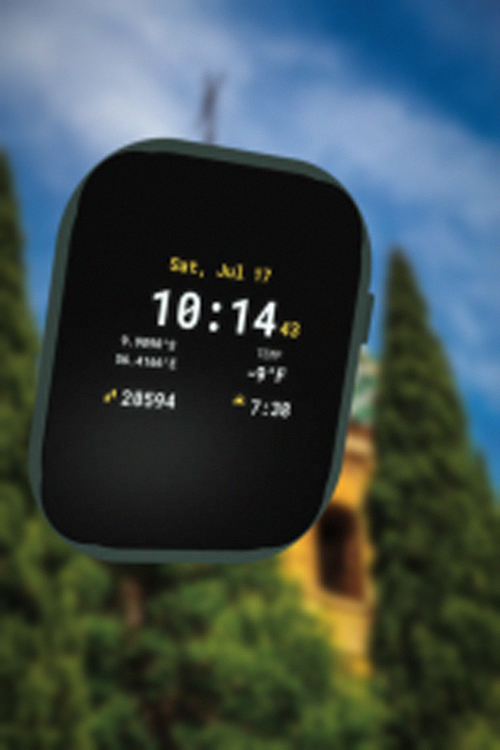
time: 10:14
